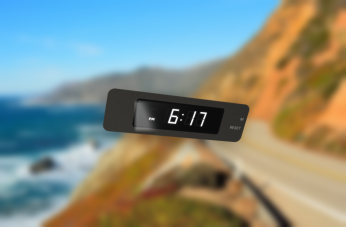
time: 6:17
